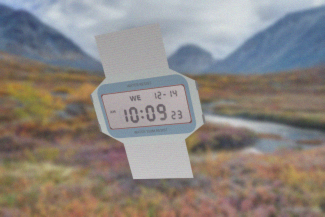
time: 10:09
